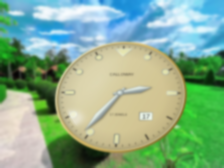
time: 2:36
